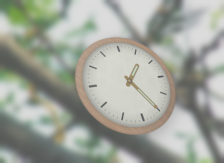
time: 1:25
